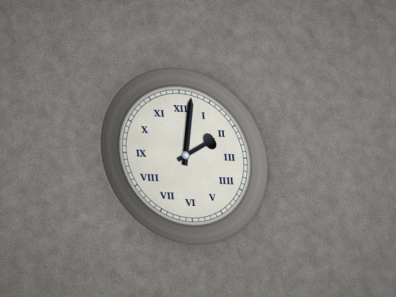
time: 2:02
